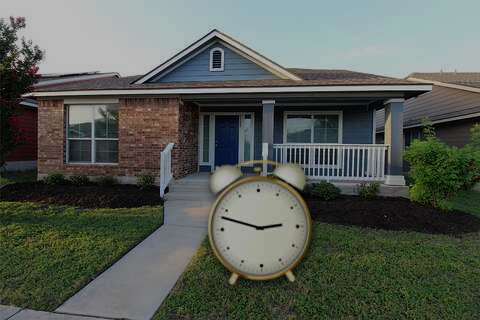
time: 2:48
